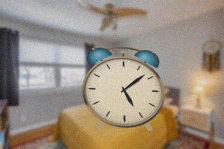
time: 5:08
